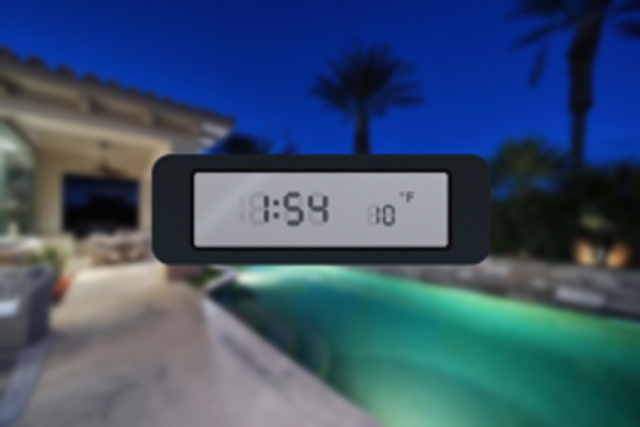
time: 1:54
